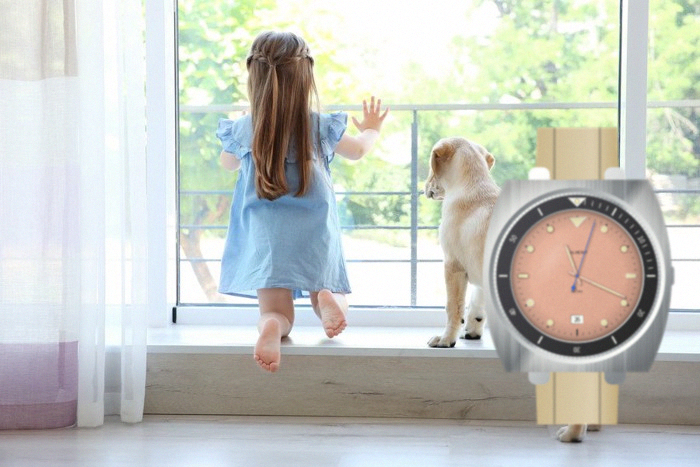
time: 11:19:03
